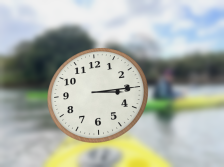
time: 3:15
